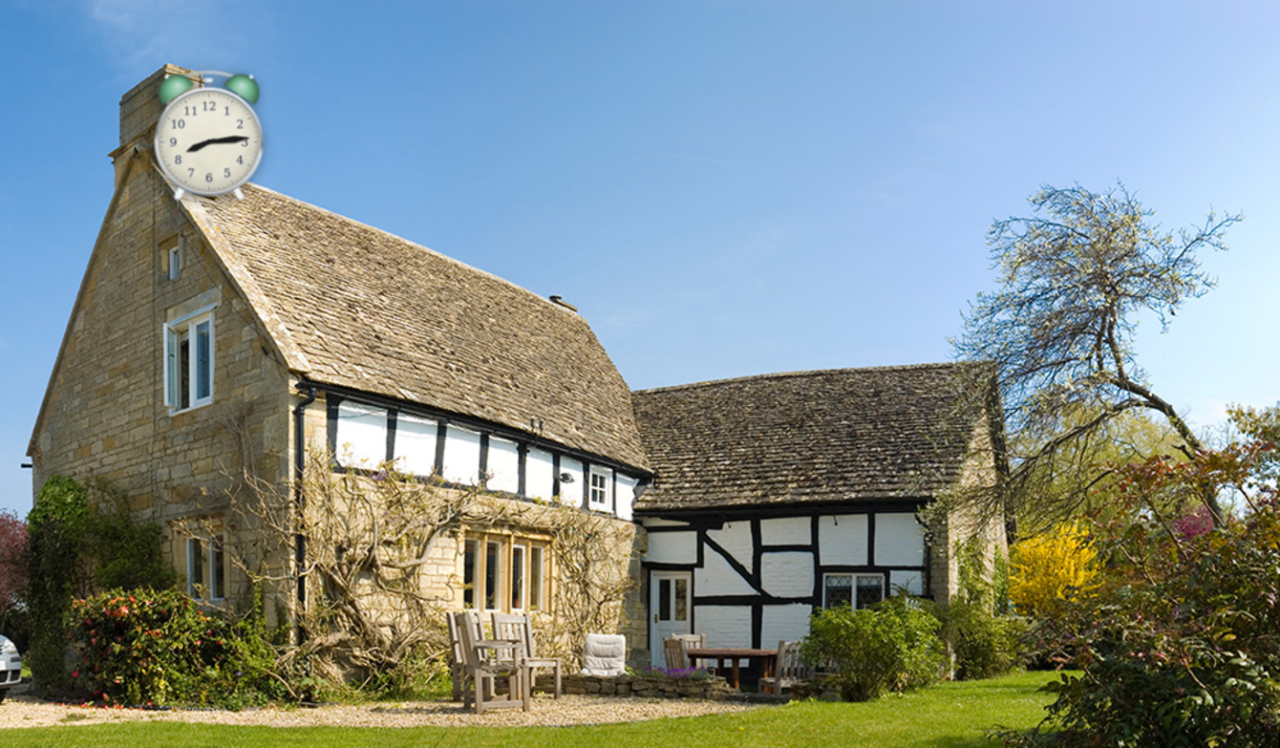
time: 8:14
